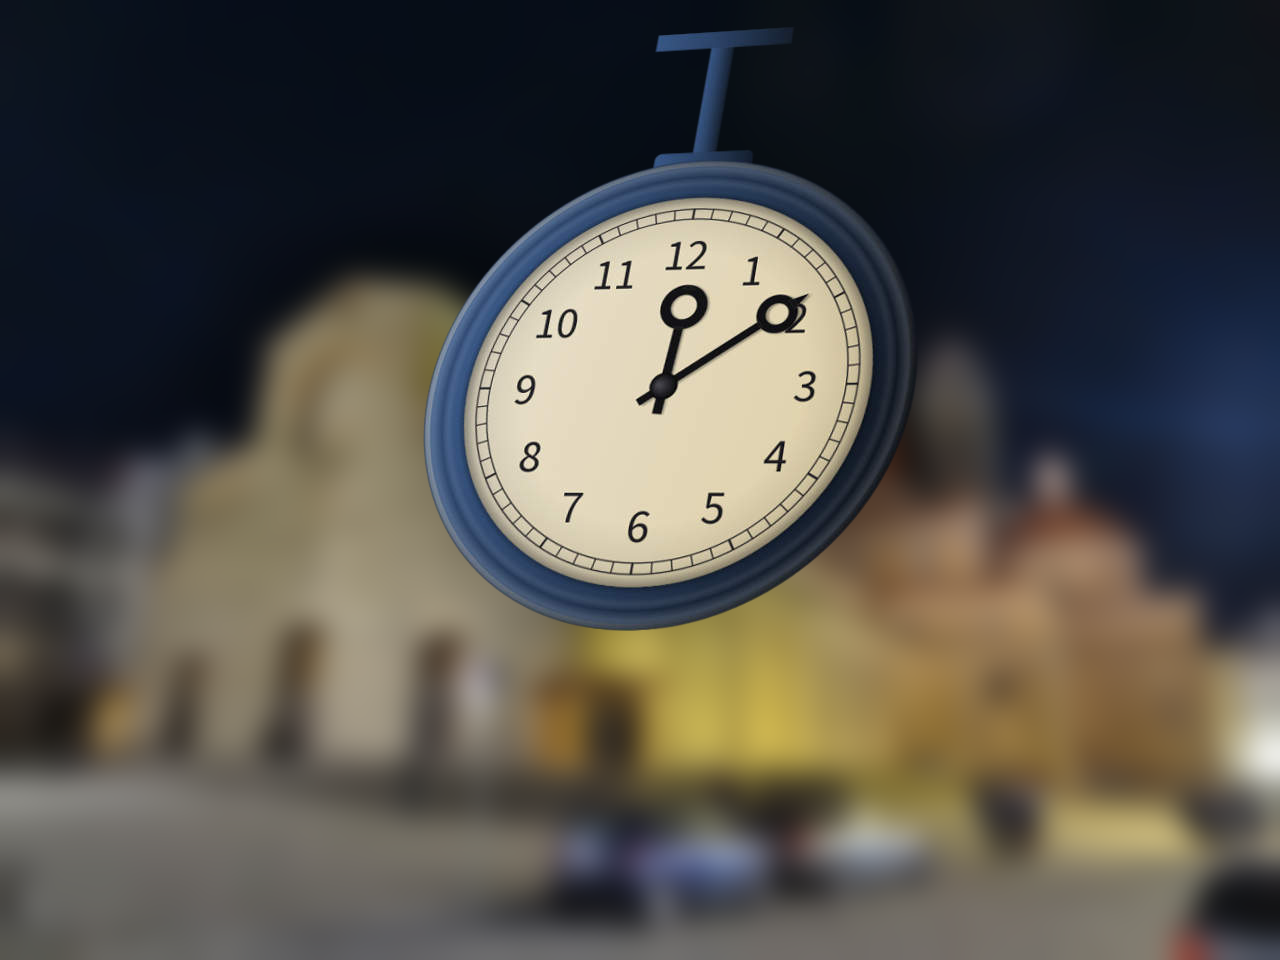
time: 12:09
